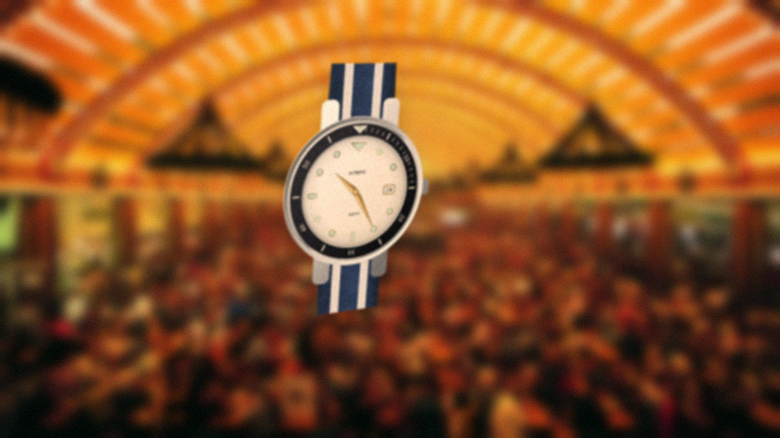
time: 10:25
